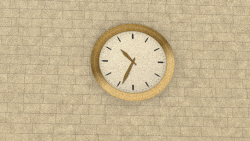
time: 10:34
